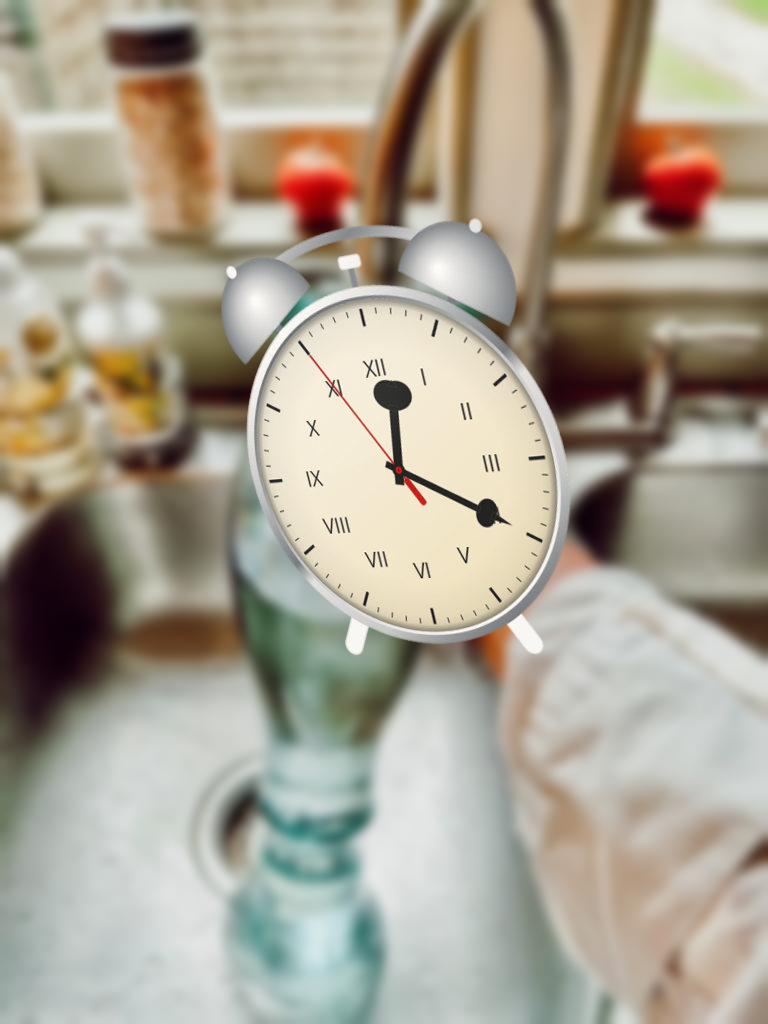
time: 12:19:55
